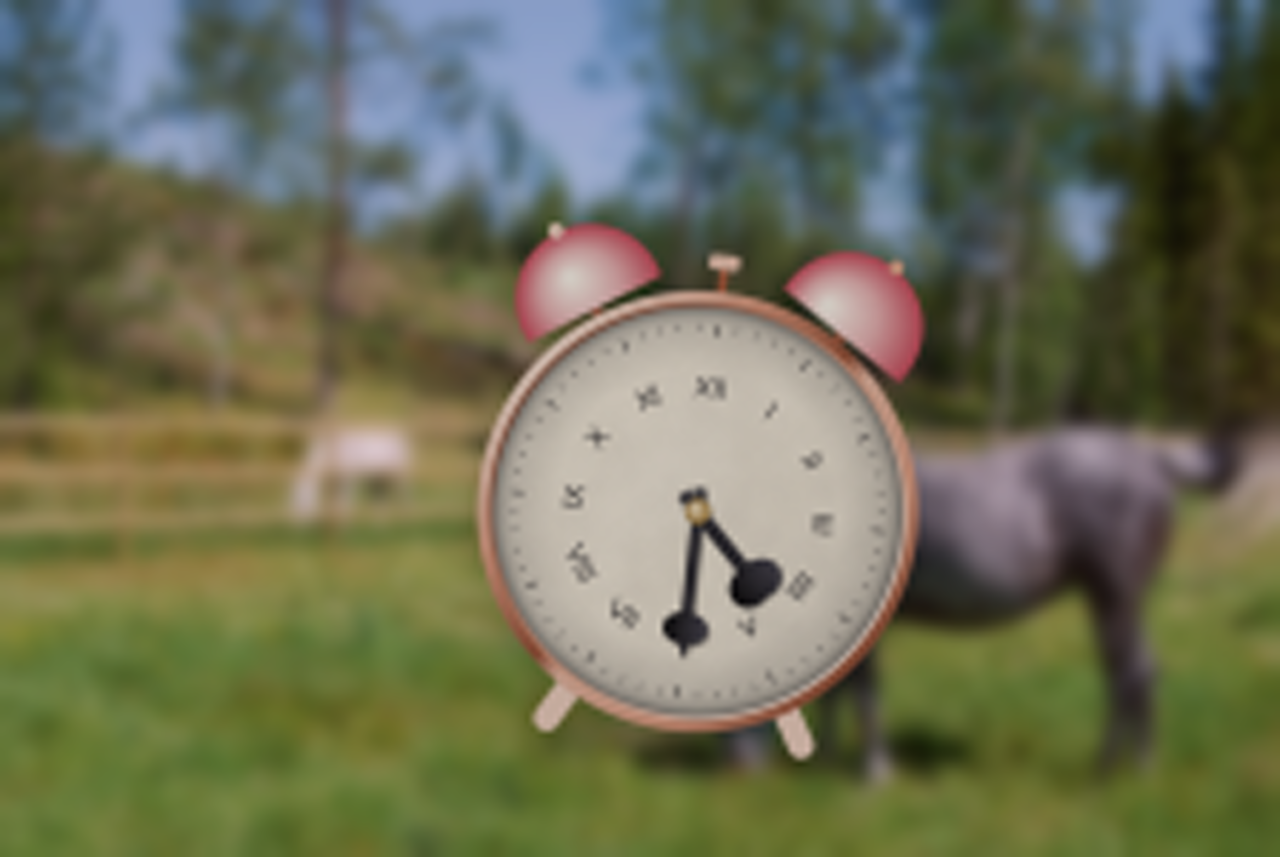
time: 4:30
